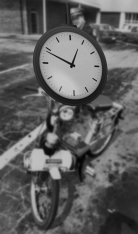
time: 12:49
